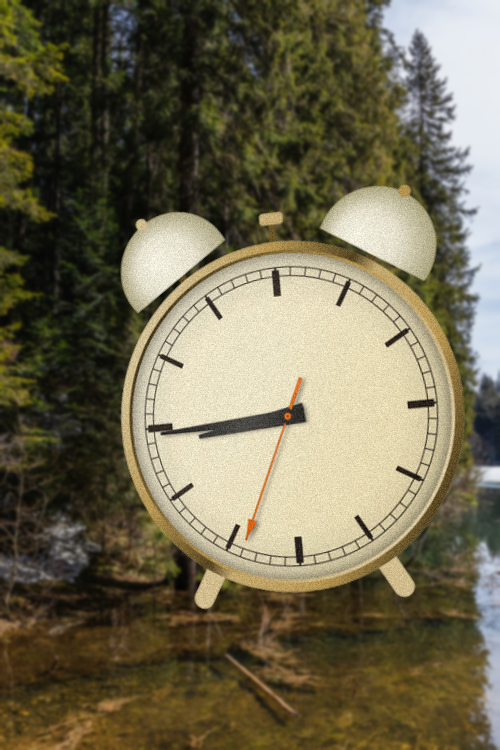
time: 8:44:34
